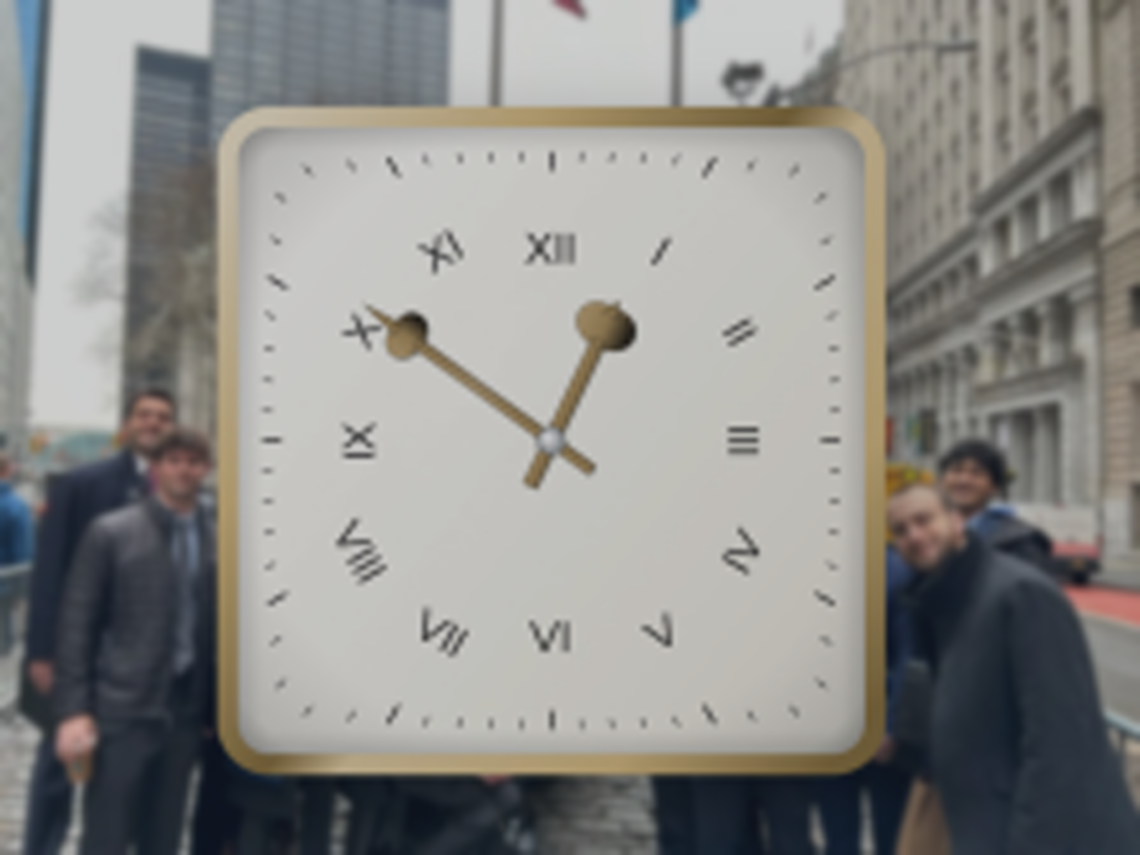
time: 12:51
